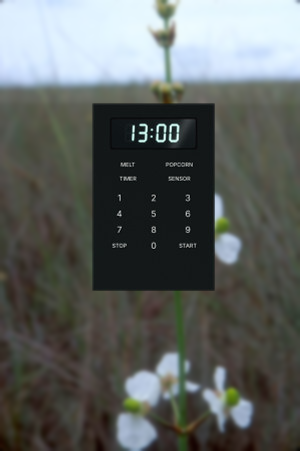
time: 13:00
